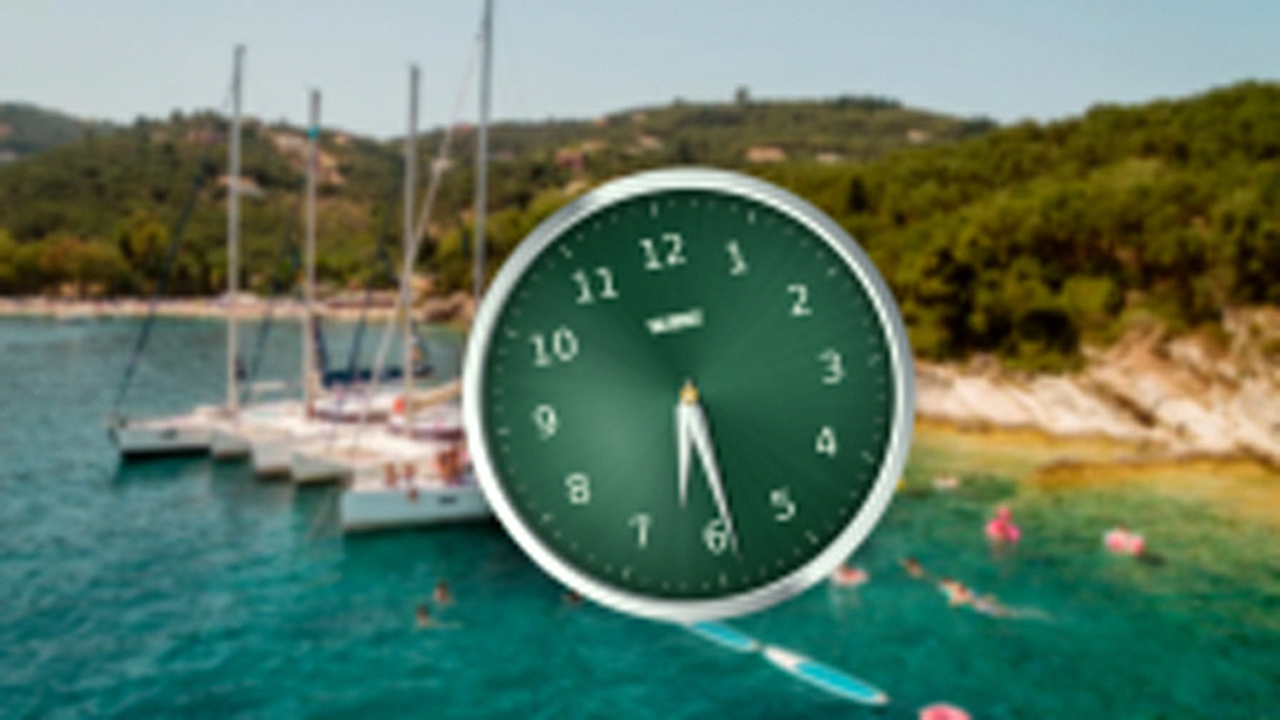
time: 6:29
